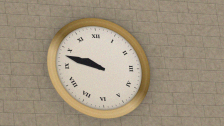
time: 9:48
